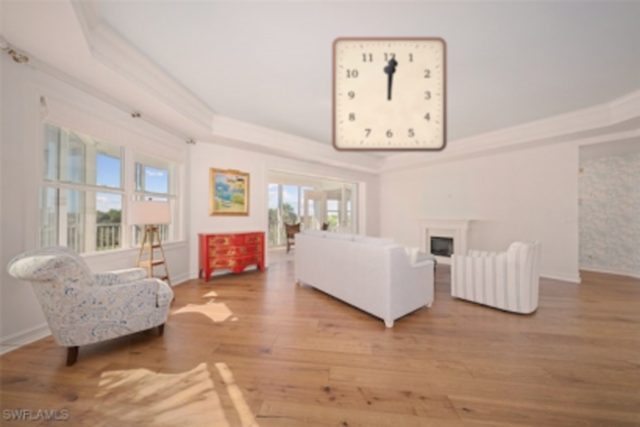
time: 12:01
